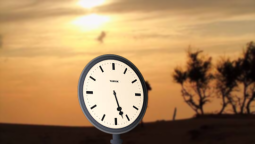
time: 5:27
